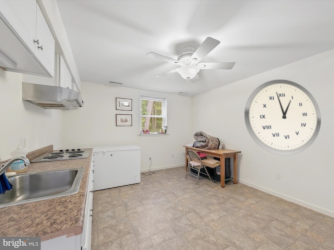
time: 12:58
